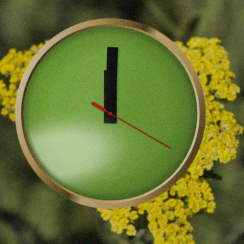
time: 12:00:20
